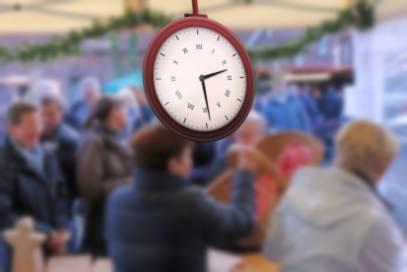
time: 2:29
